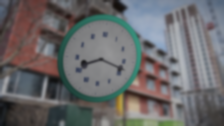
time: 8:18
